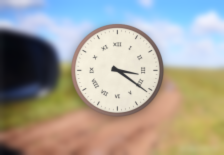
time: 3:21
